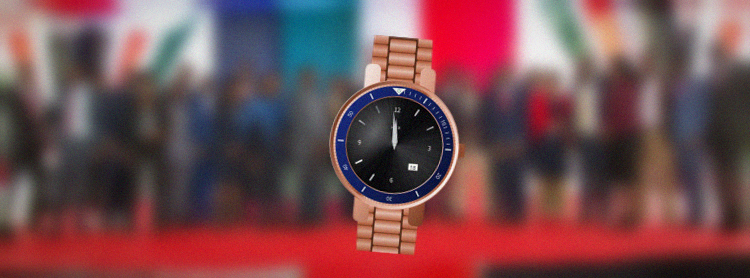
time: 11:59
